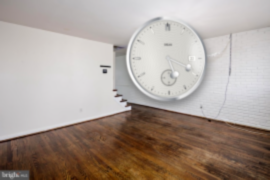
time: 5:19
